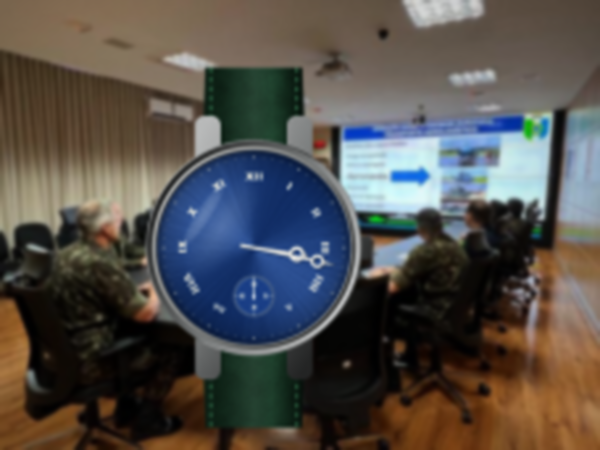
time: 3:17
